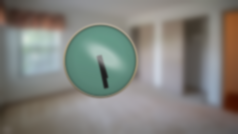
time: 5:28
